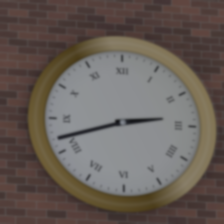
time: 2:42
